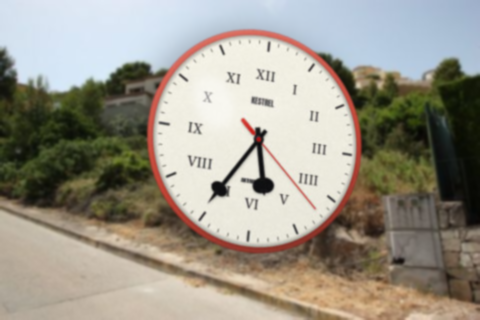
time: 5:35:22
